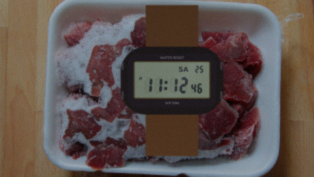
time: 11:12:46
